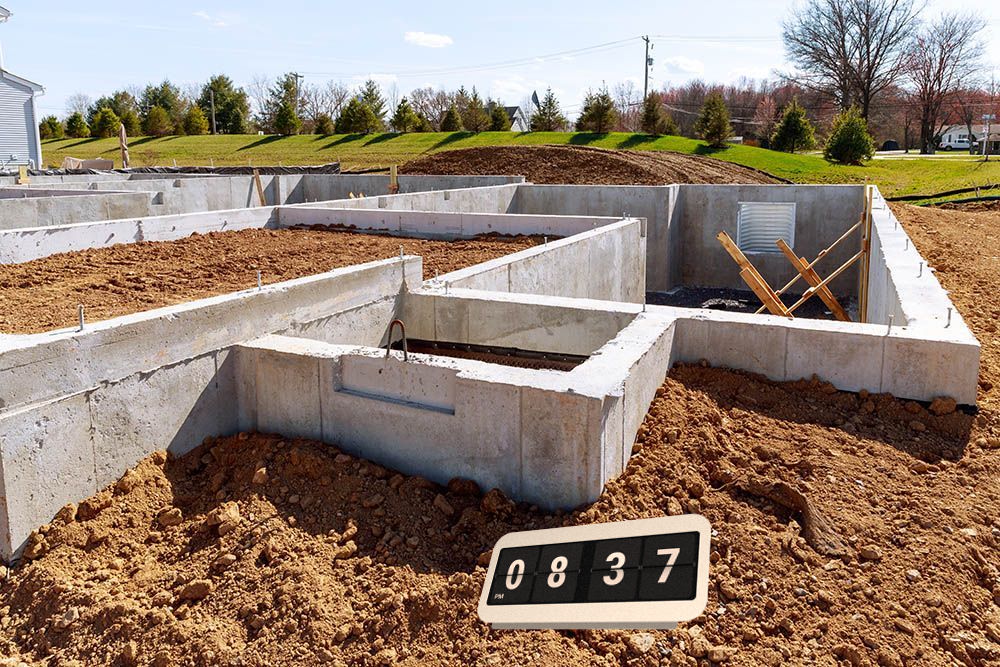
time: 8:37
